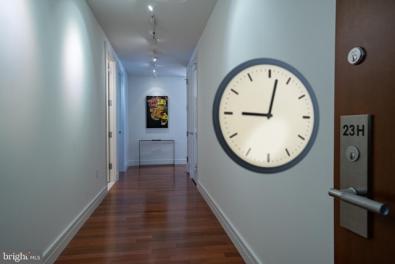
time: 9:02
